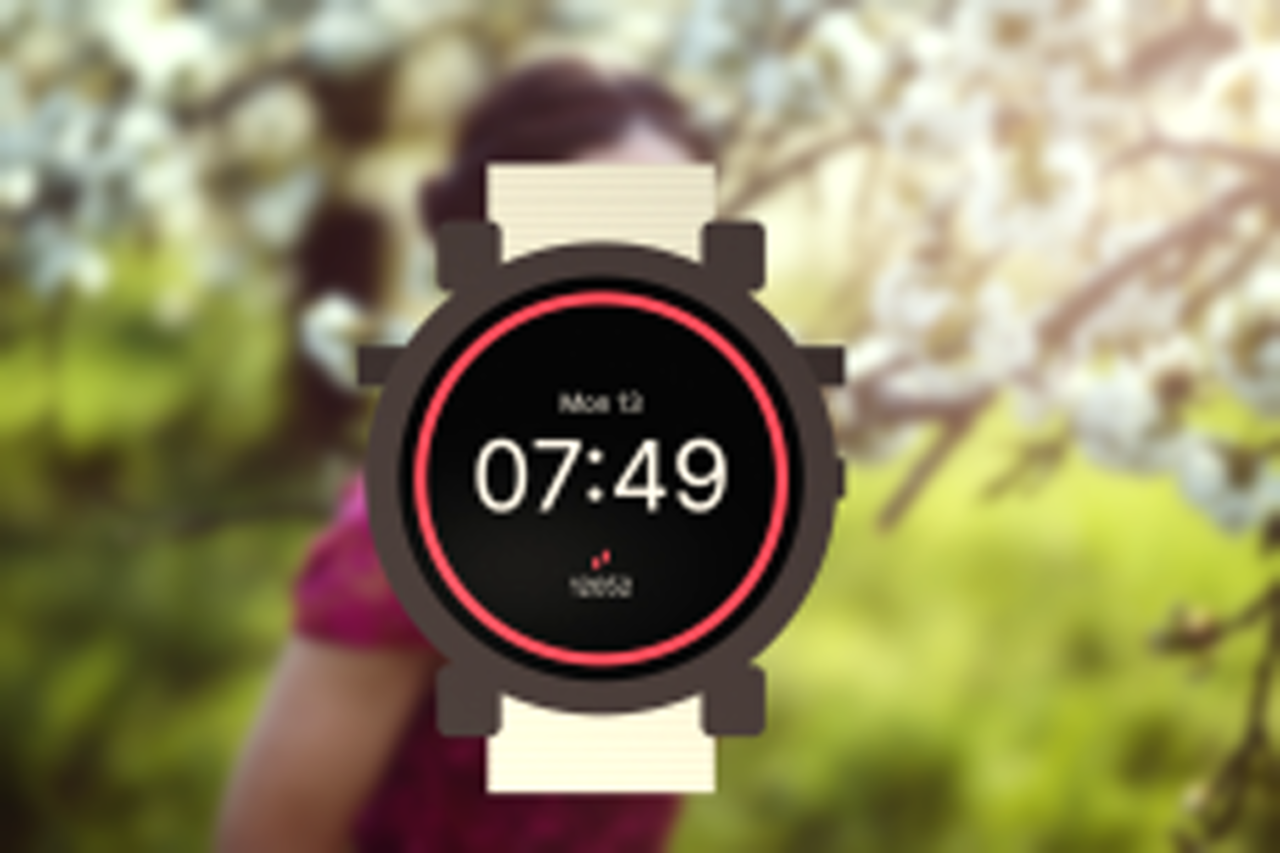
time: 7:49
